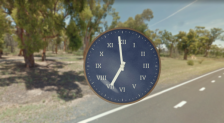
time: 6:59
